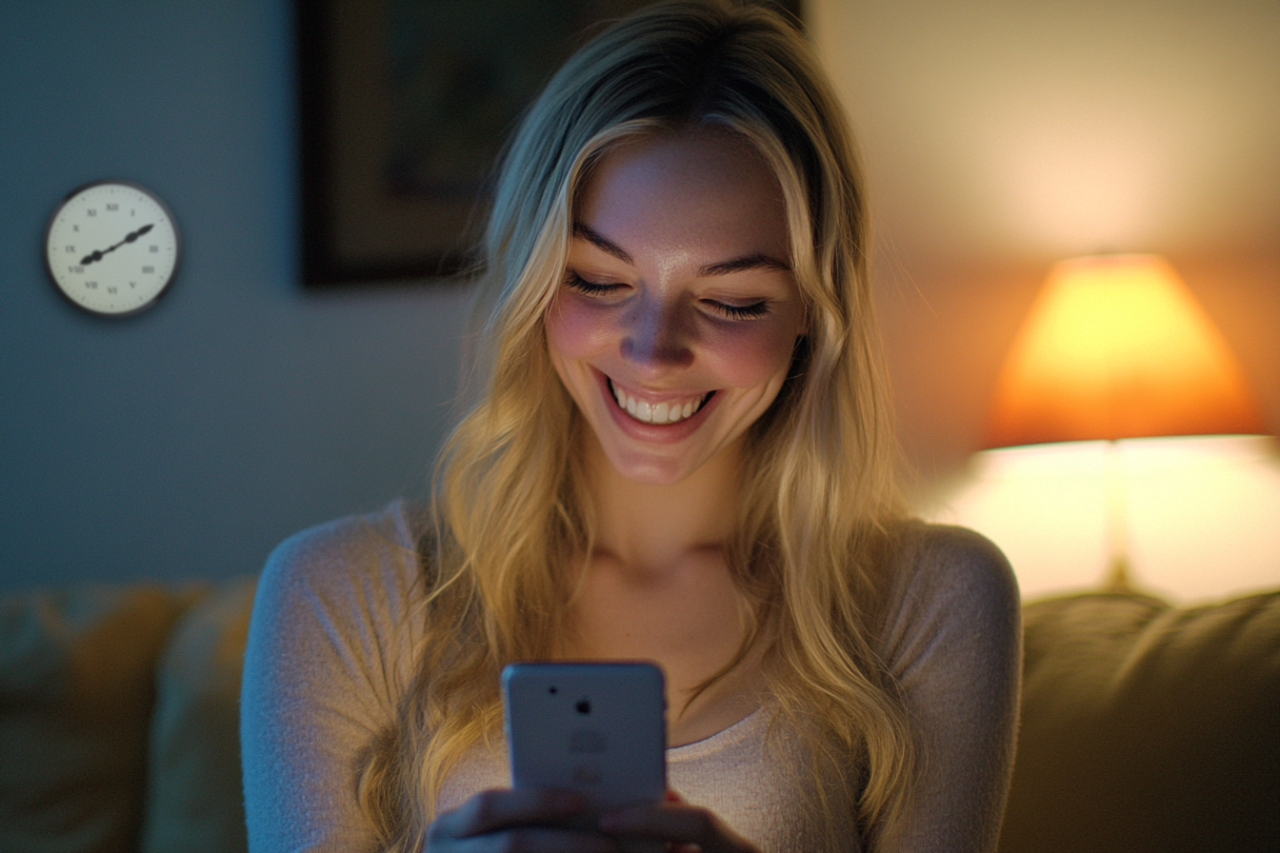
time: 8:10
